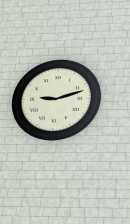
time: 9:12
